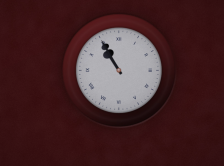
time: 10:55
